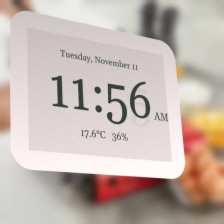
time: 11:56
